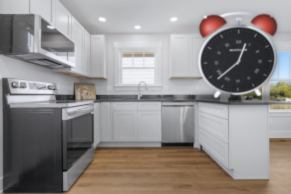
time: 12:38
